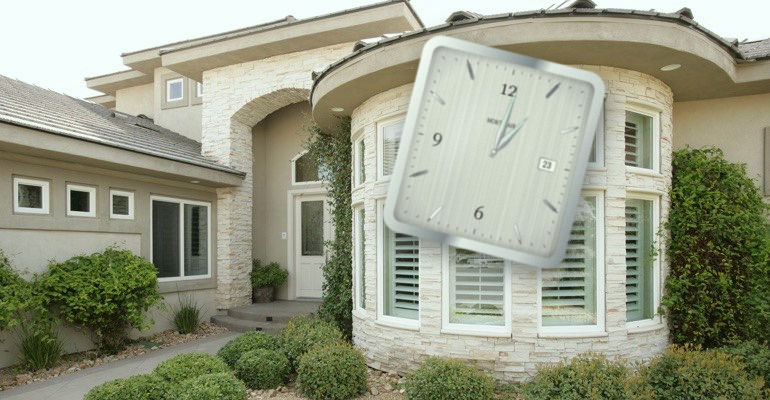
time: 1:01
